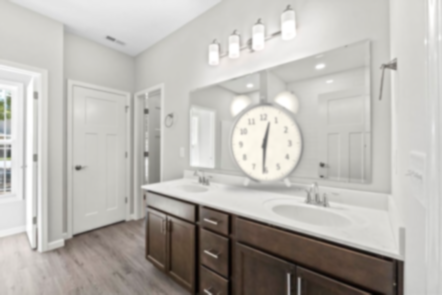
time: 12:31
